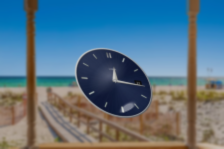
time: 12:16
